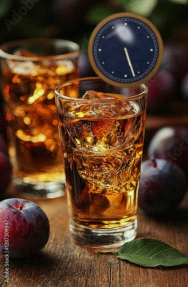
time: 5:27
